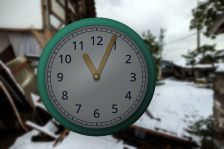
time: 11:04
